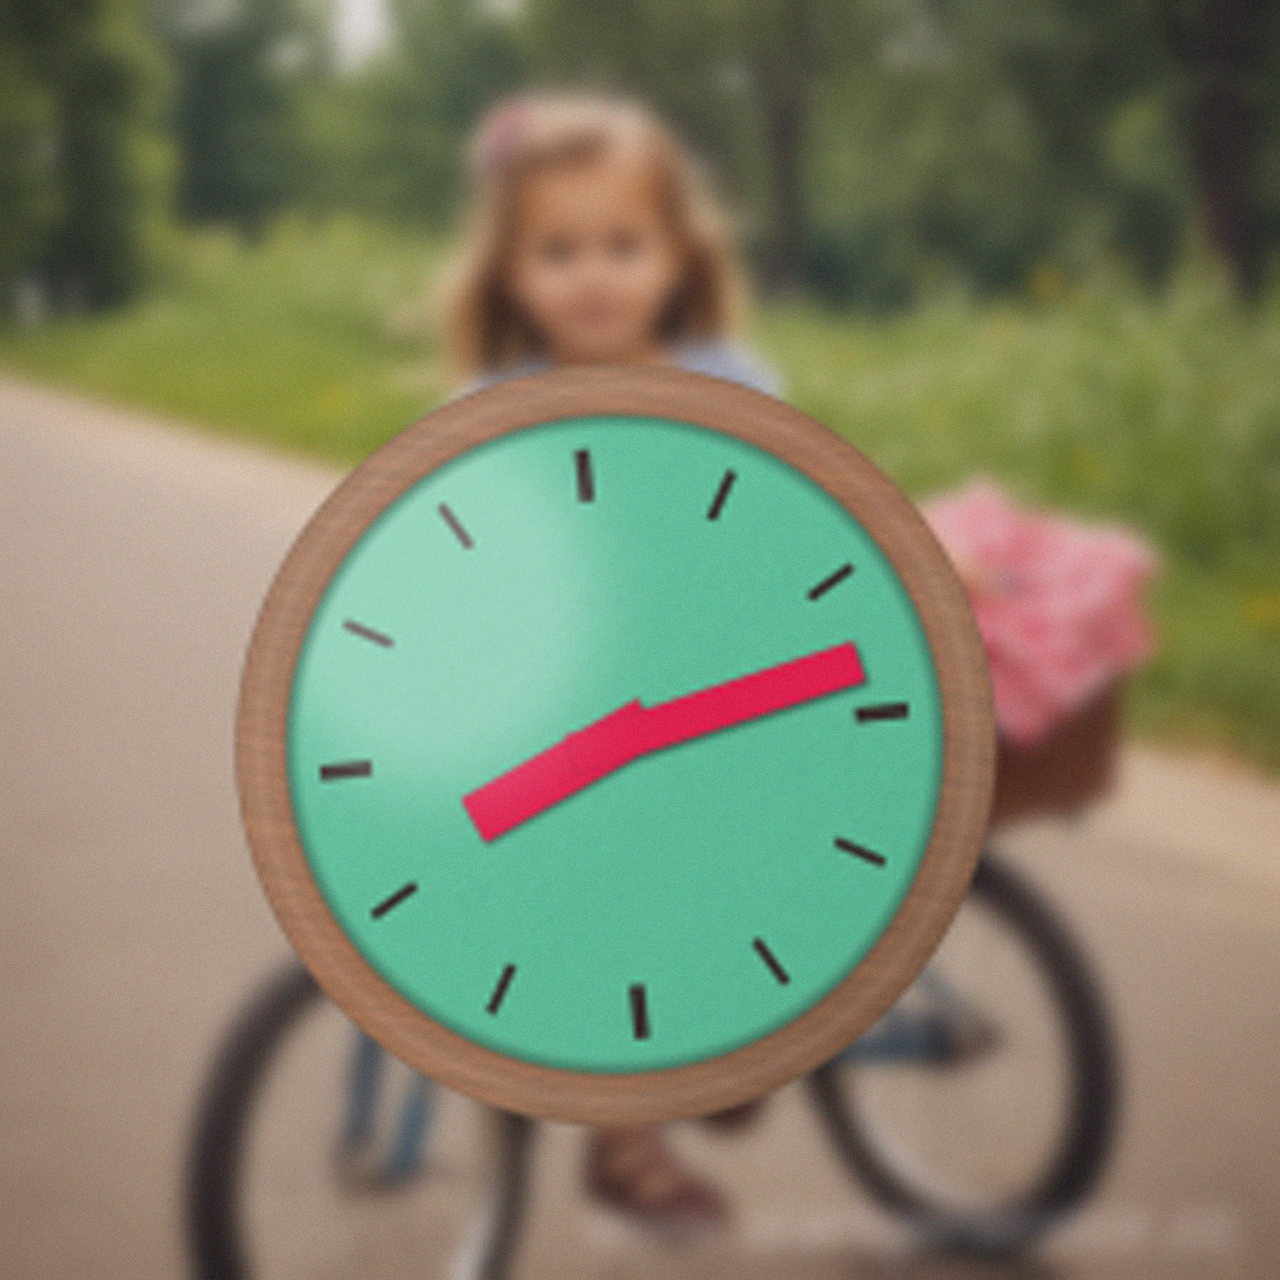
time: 8:13
